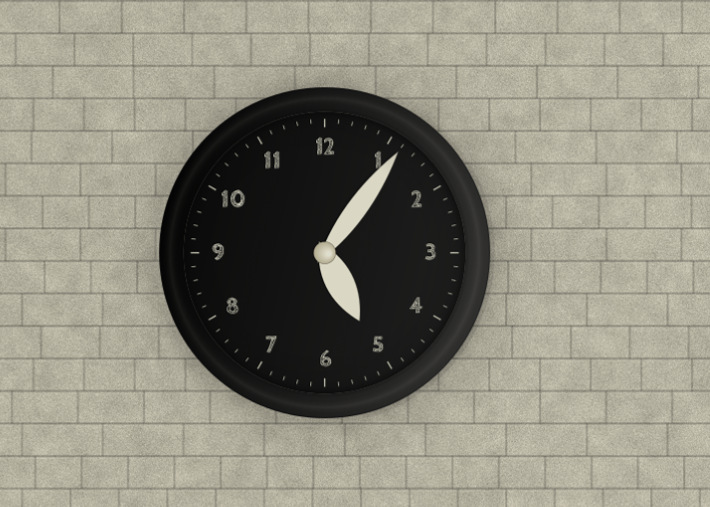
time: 5:06
